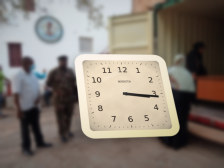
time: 3:16
